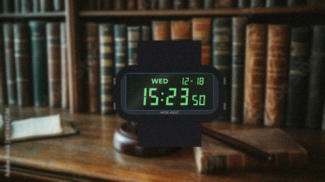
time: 15:23:50
